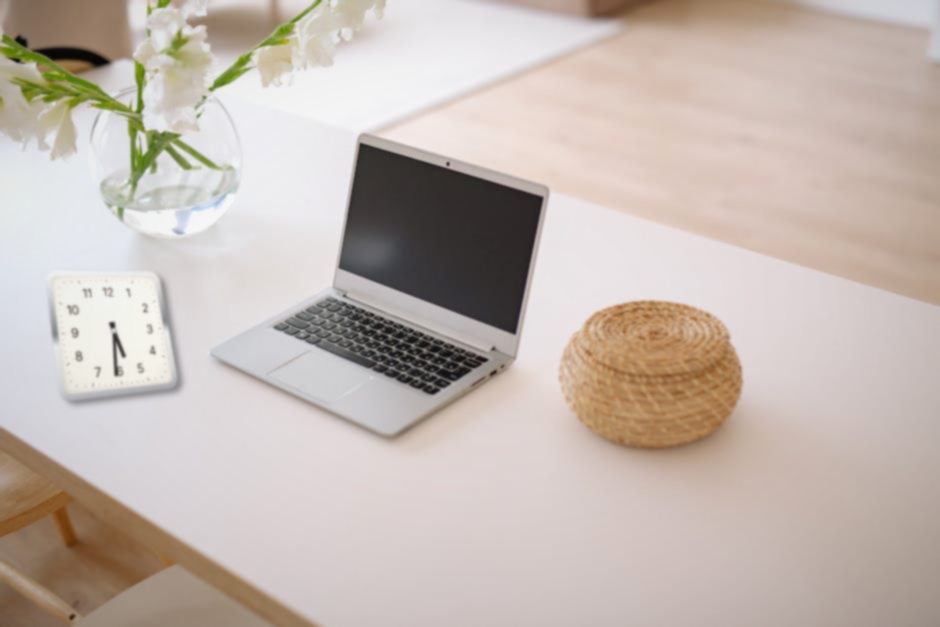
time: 5:31
